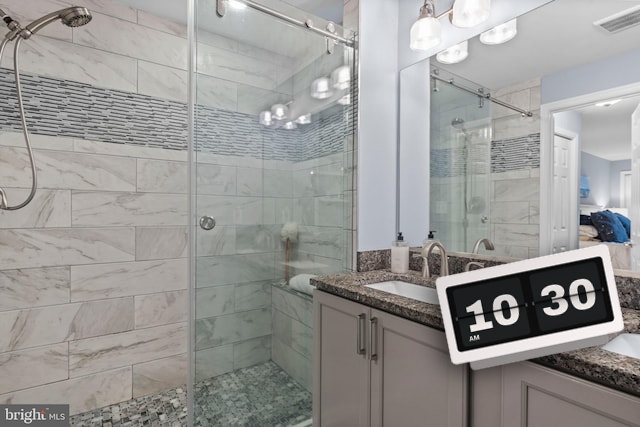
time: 10:30
